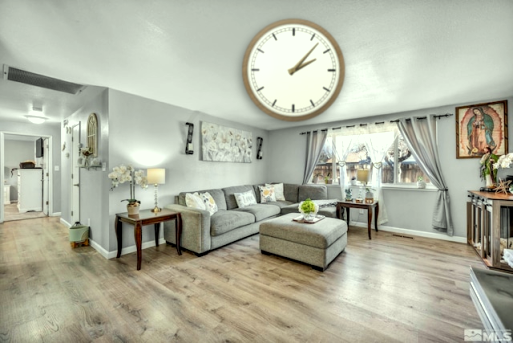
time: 2:07
